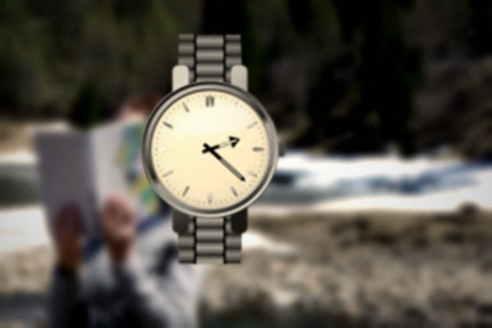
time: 2:22
